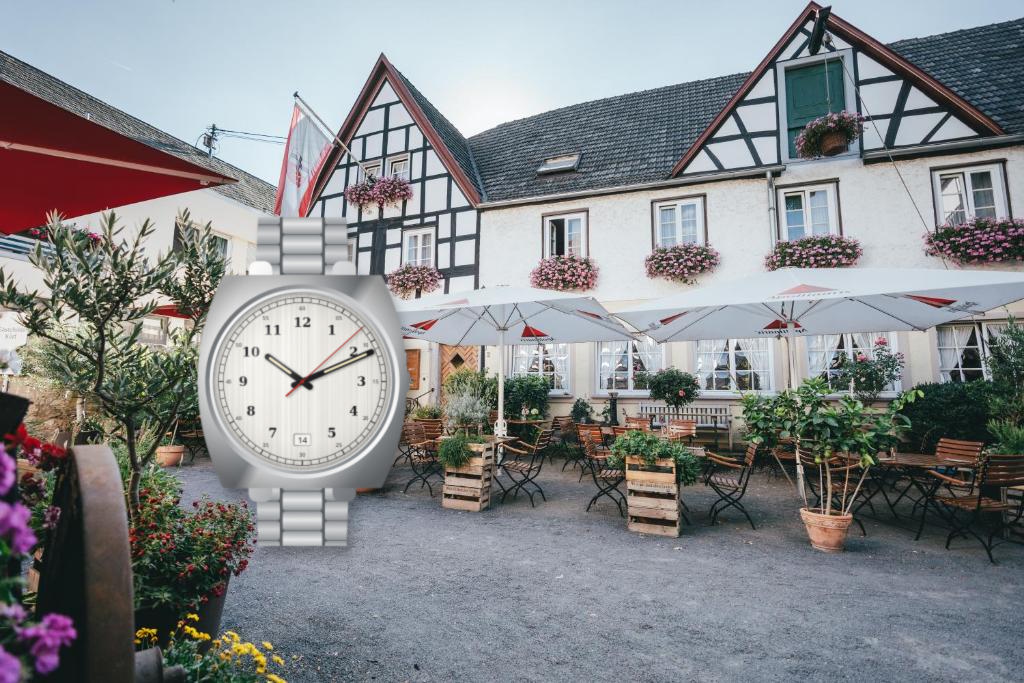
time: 10:11:08
